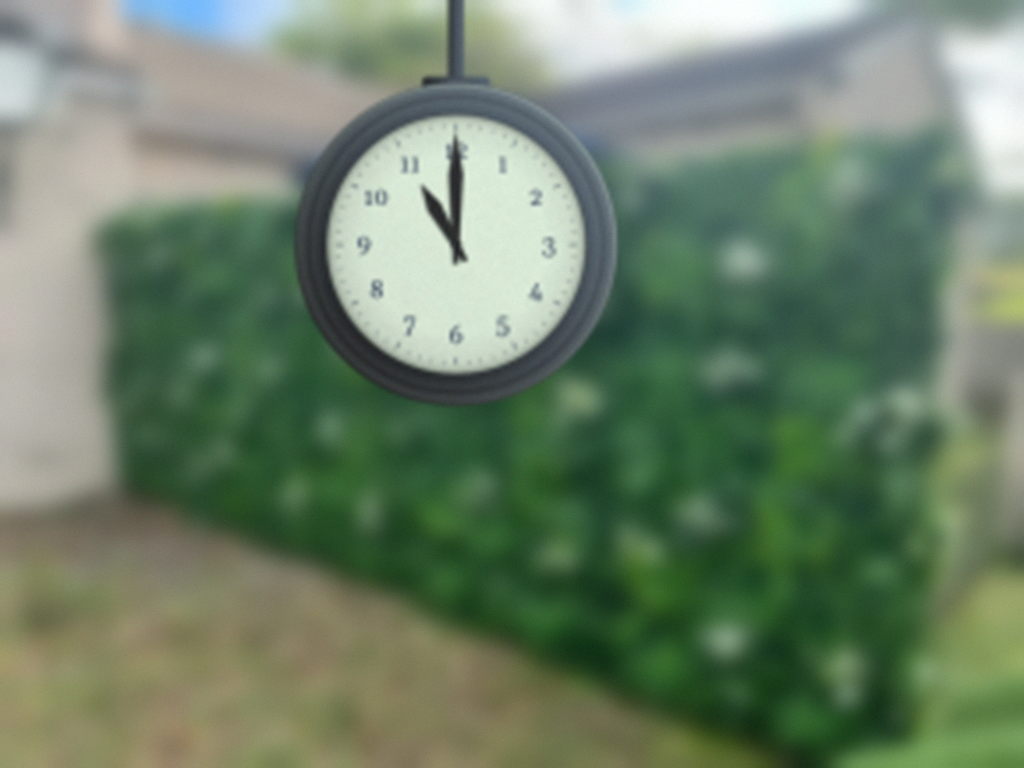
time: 11:00
